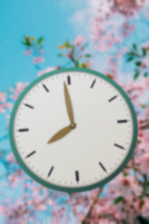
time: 7:59
